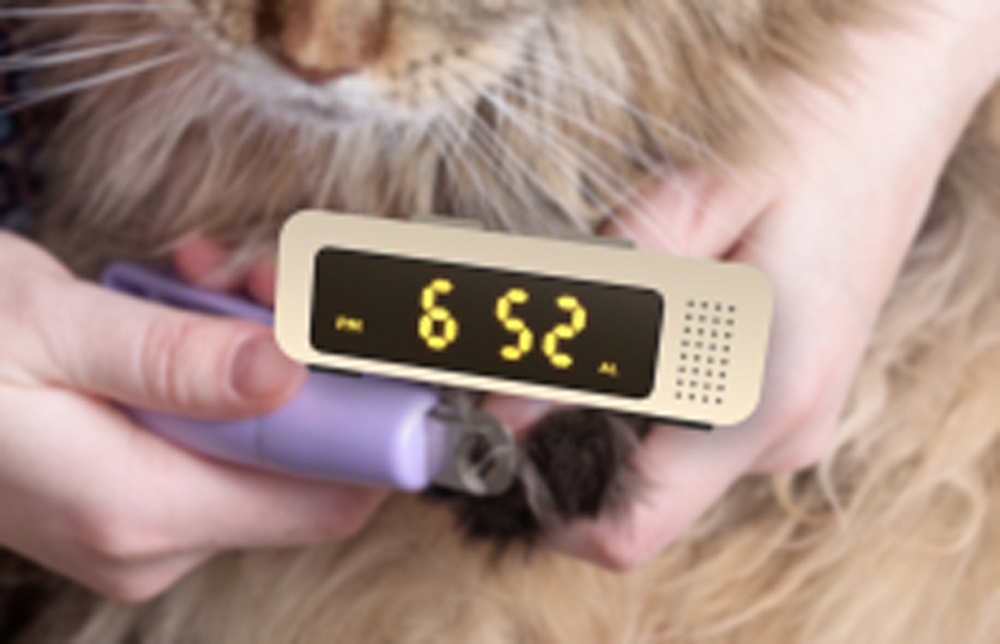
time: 6:52
